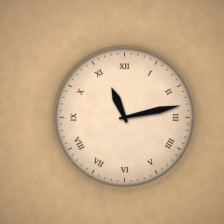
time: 11:13
